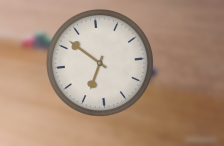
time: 6:52
